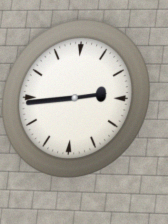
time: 2:44
